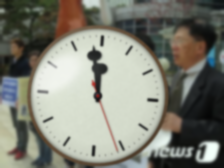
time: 11:58:26
